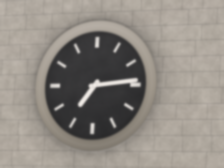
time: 7:14
